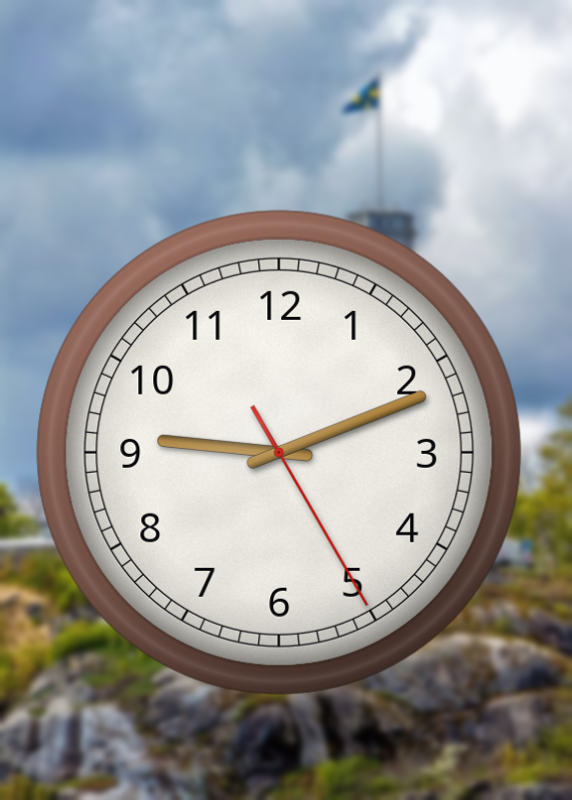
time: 9:11:25
